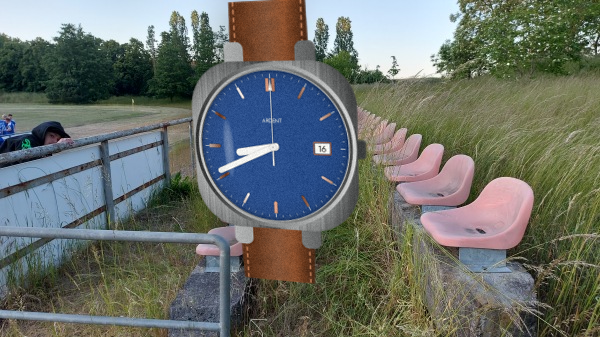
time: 8:41:00
